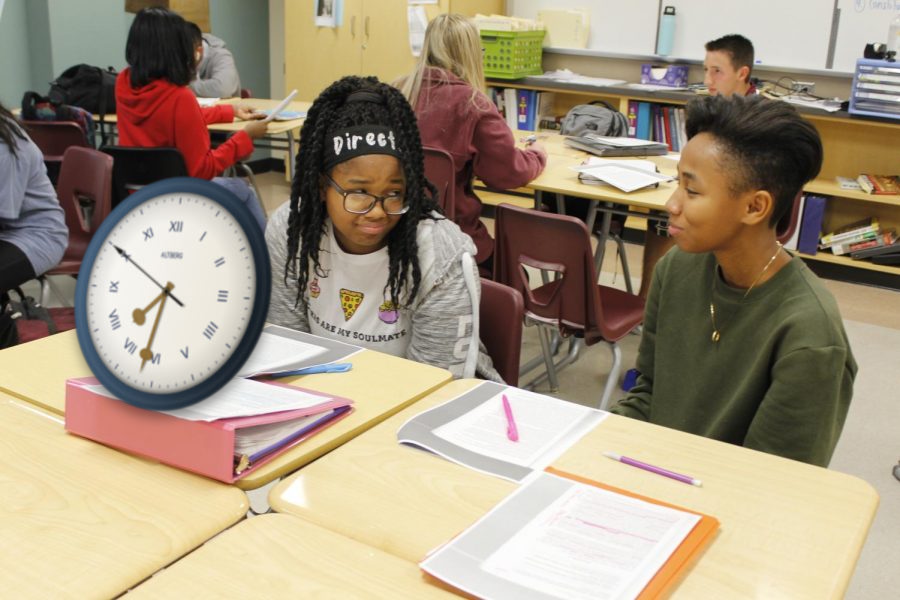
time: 7:31:50
